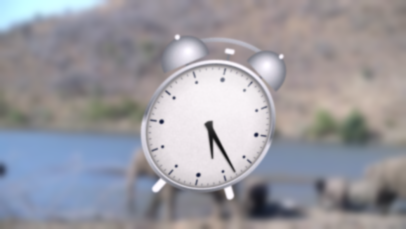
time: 5:23
